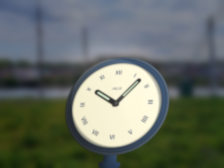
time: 10:07
